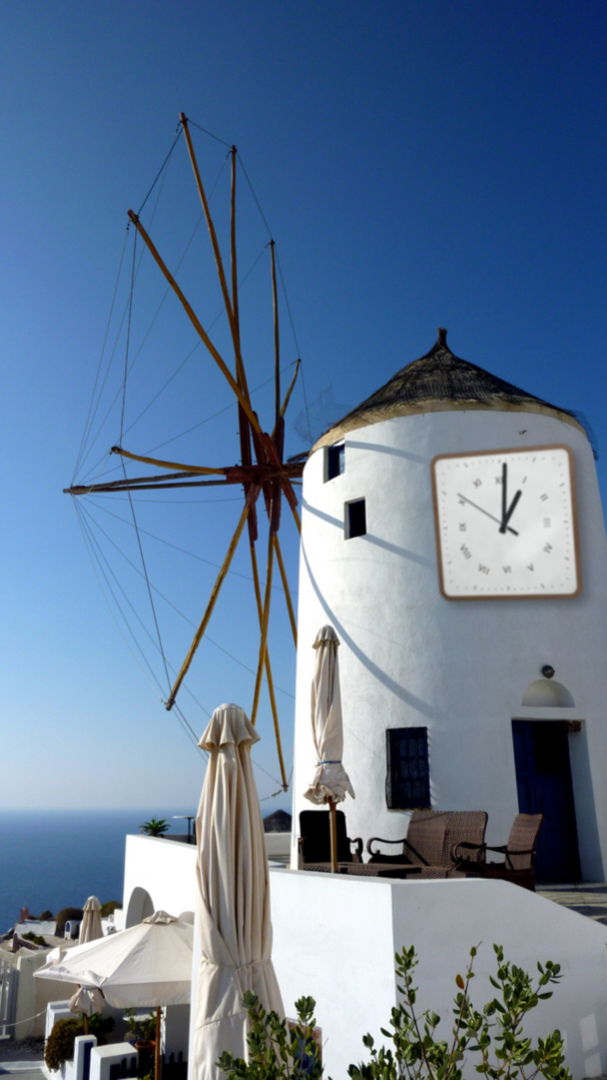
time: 1:00:51
